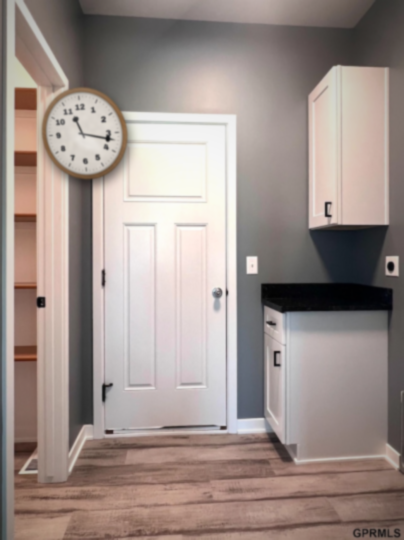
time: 11:17
